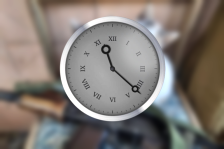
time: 11:22
